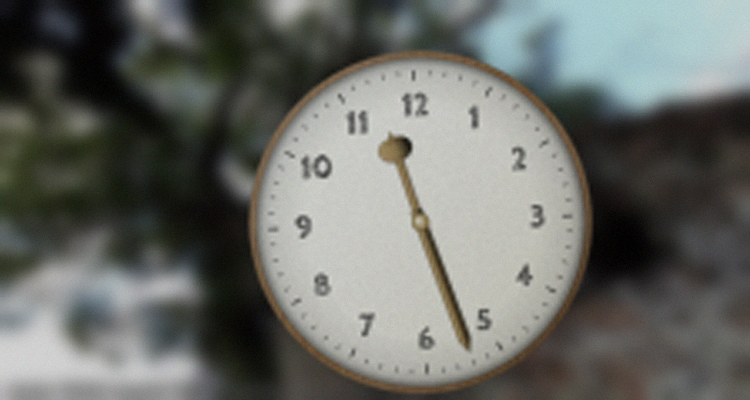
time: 11:27
